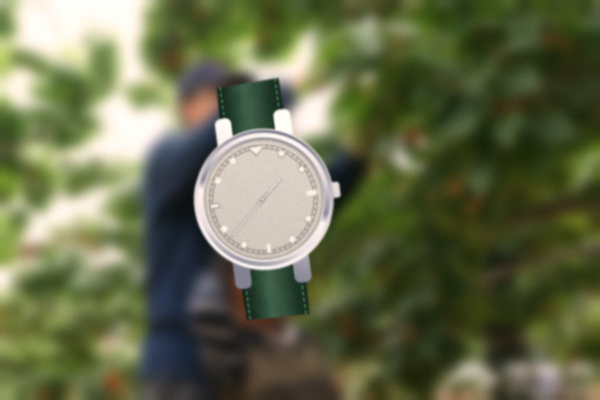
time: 1:38
